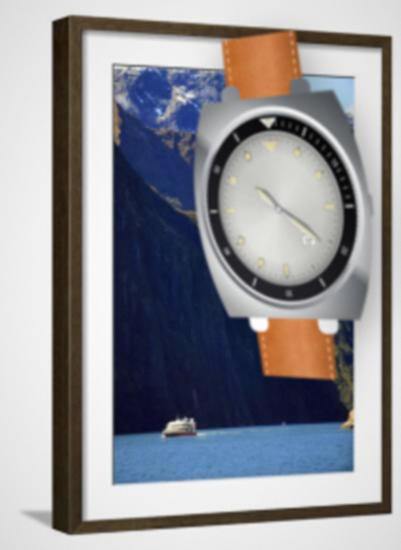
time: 10:21
